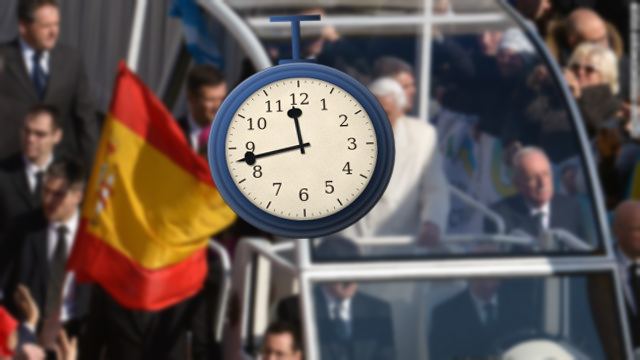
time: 11:43
